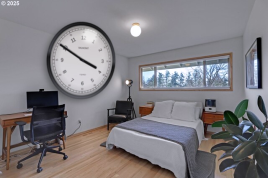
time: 3:50
